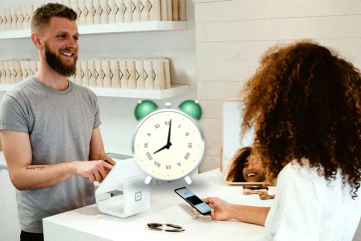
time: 8:01
